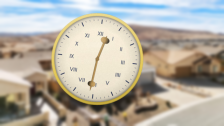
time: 12:31
